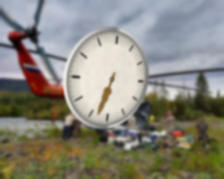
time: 6:33
